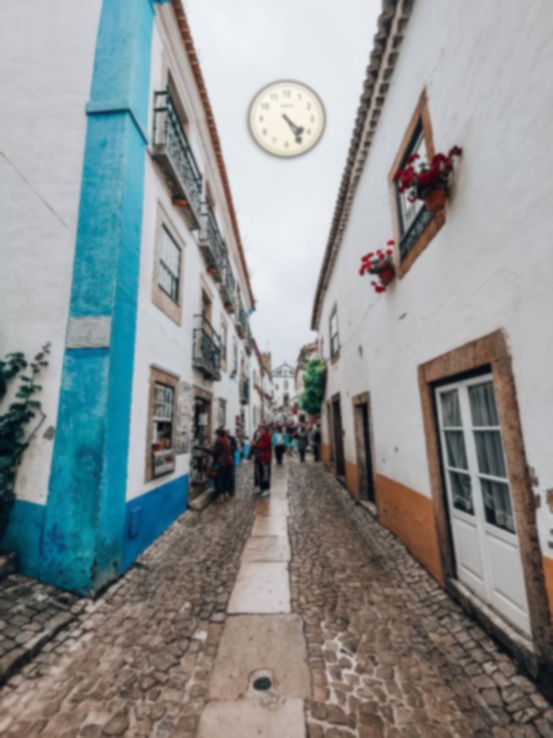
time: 4:25
